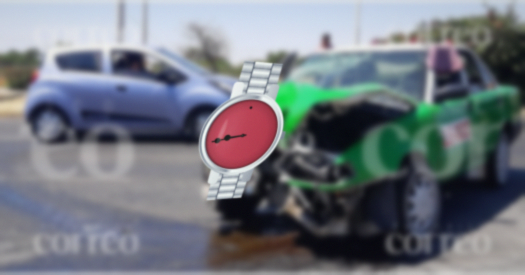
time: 8:43
